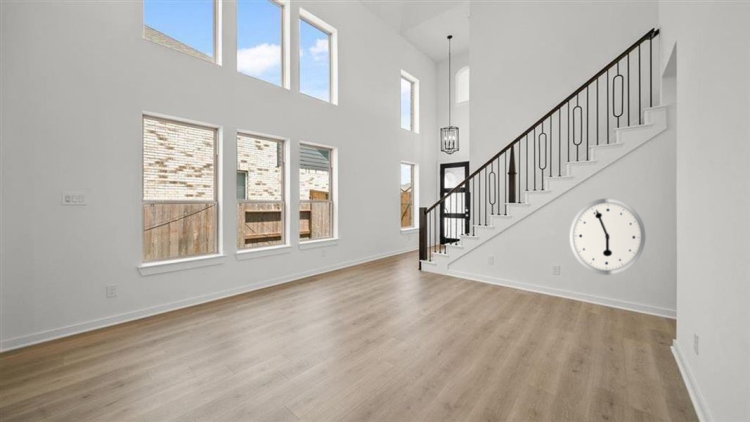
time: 5:56
